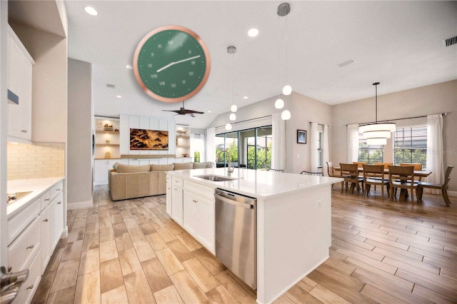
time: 8:13
